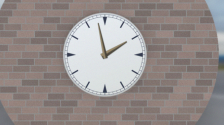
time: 1:58
